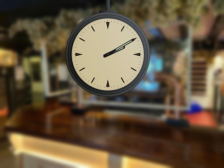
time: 2:10
